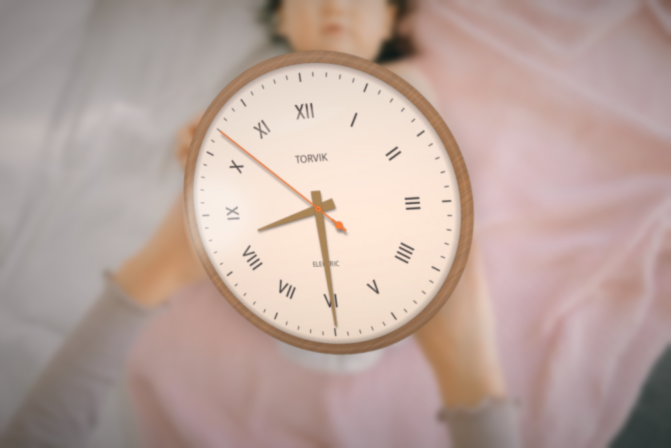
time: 8:29:52
